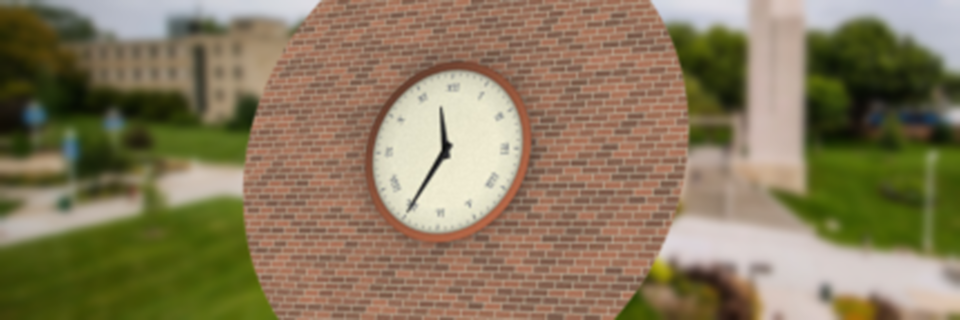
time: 11:35
